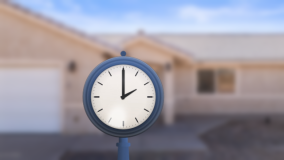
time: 2:00
